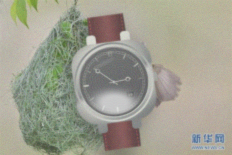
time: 2:52
